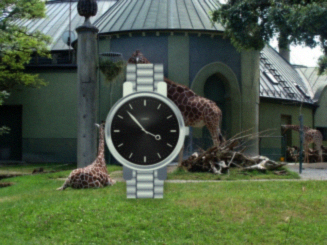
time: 3:53
